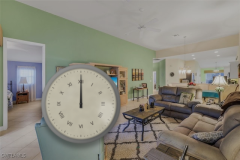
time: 12:00
